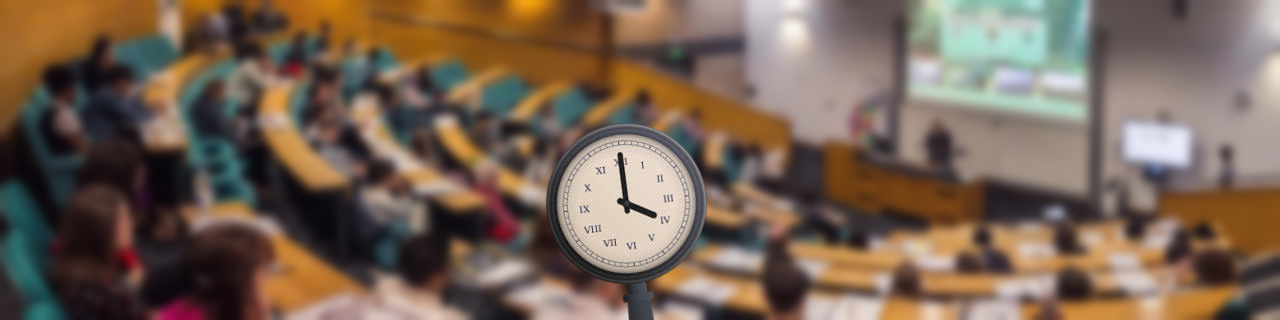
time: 4:00
